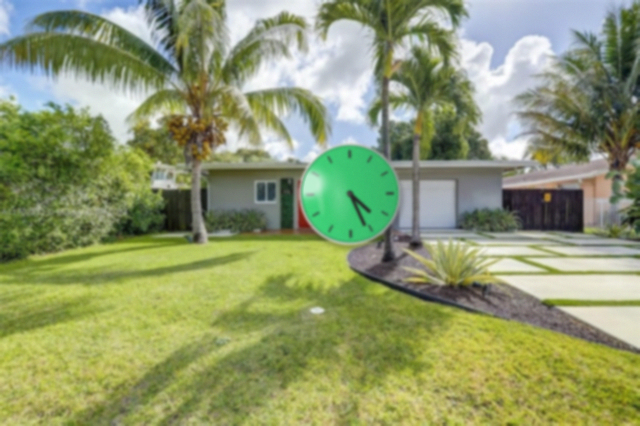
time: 4:26
